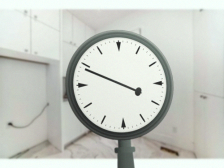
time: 3:49
